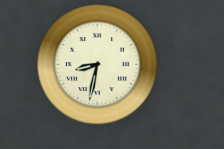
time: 8:32
